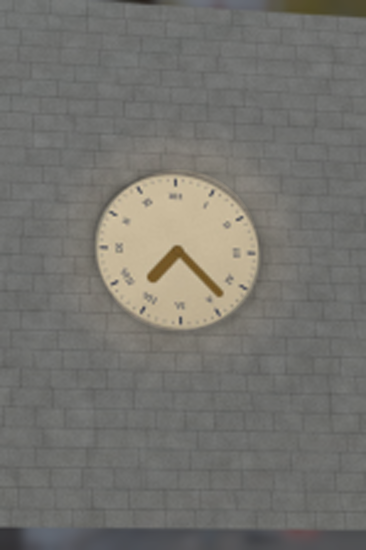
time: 7:23
